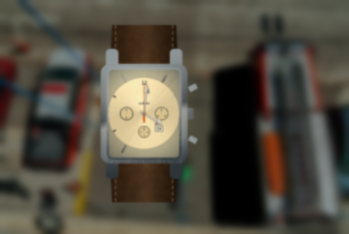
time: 4:01
